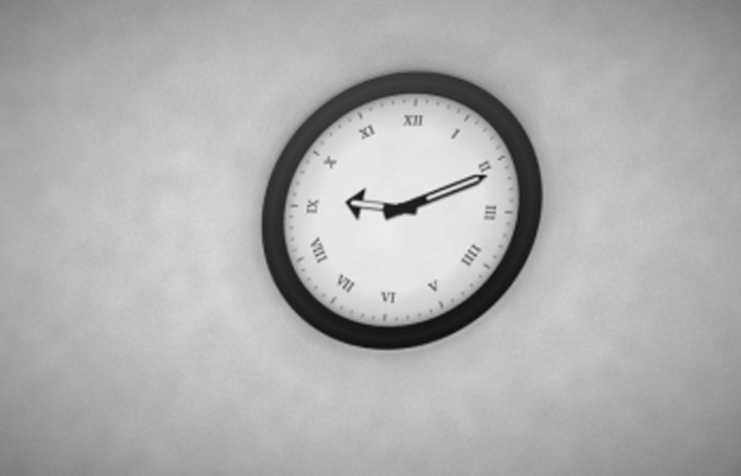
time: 9:11
